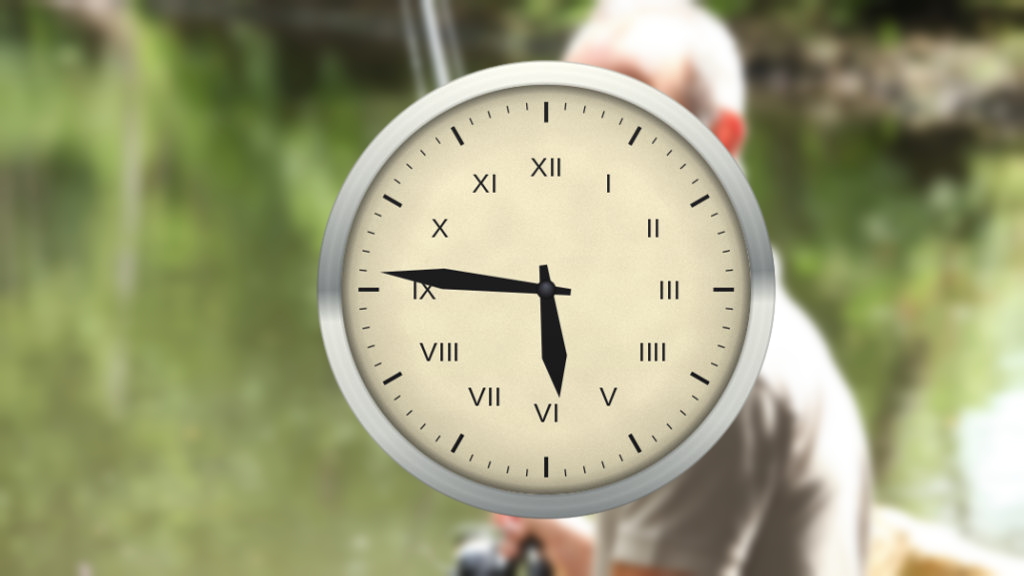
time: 5:46
